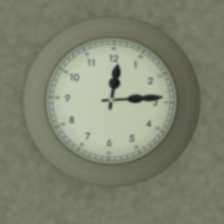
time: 12:14
